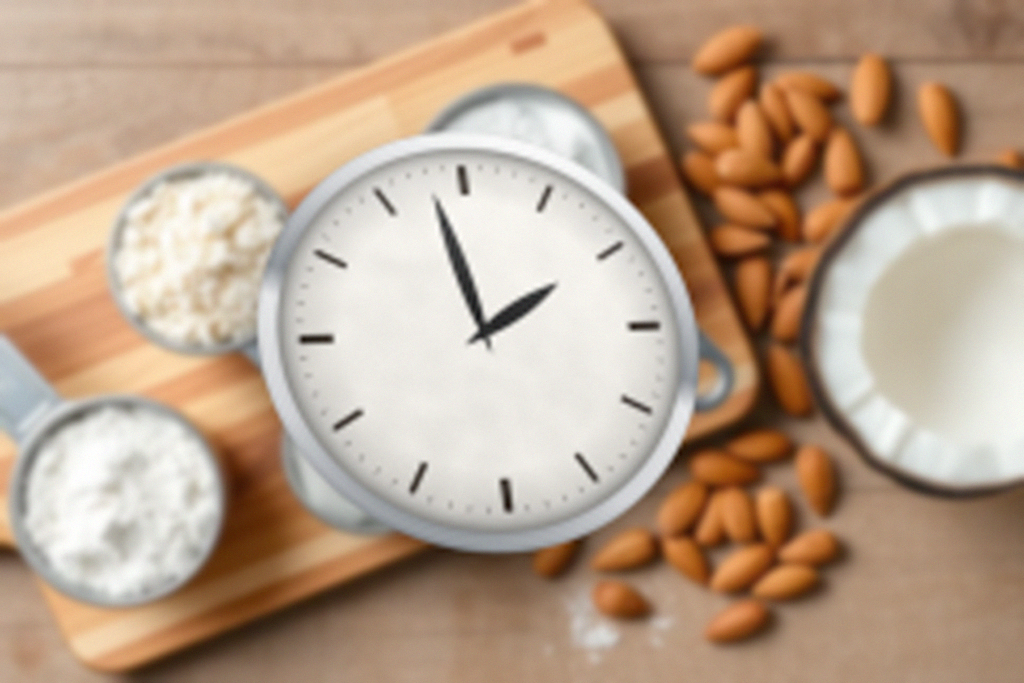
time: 1:58
